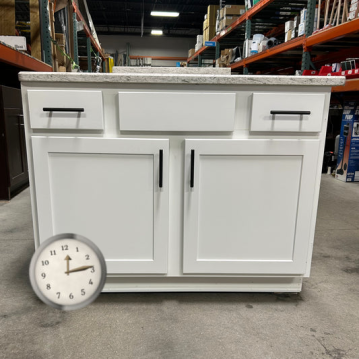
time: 12:14
